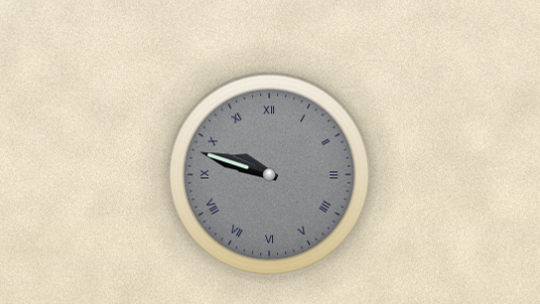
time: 9:48
